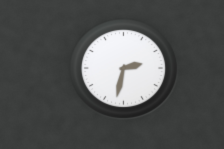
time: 2:32
